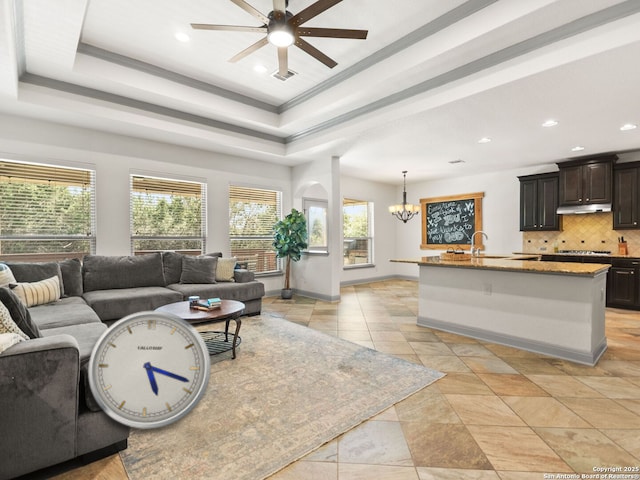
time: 5:18
